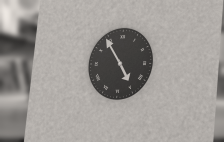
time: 4:54
